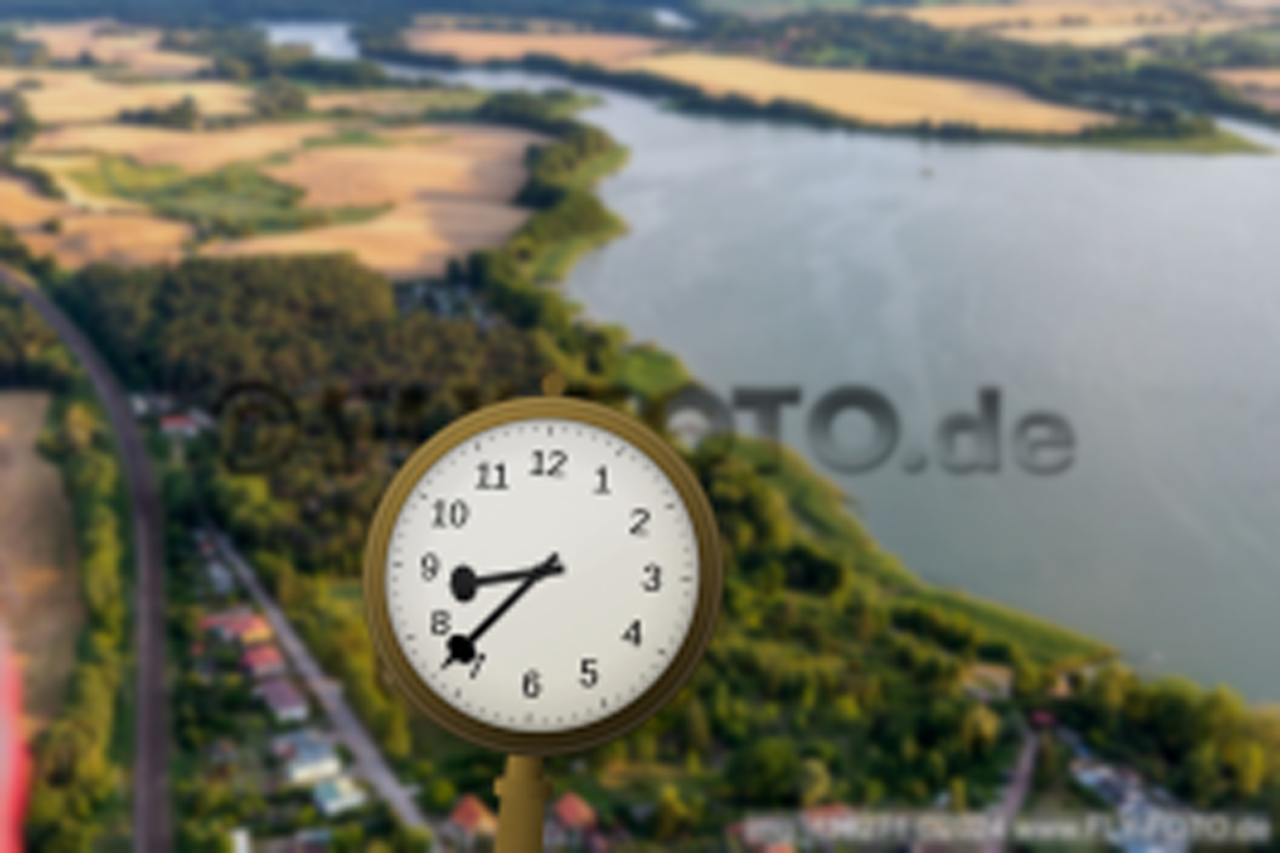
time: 8:37
